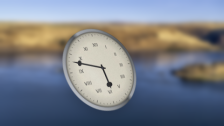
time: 5:48
